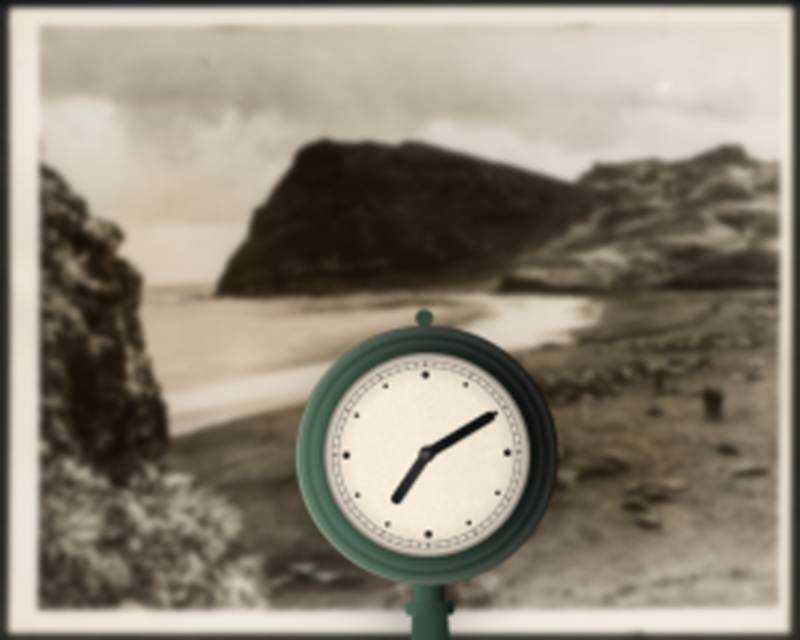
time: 7:10
